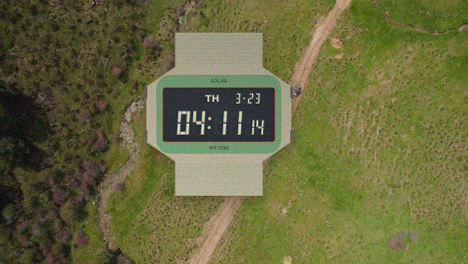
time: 4:11:14
